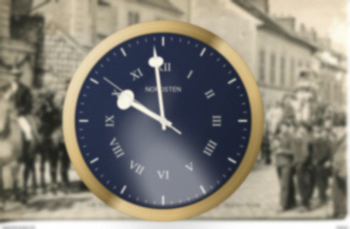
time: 9:58:51
